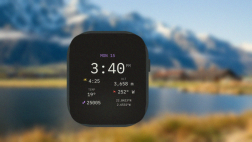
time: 3:40
